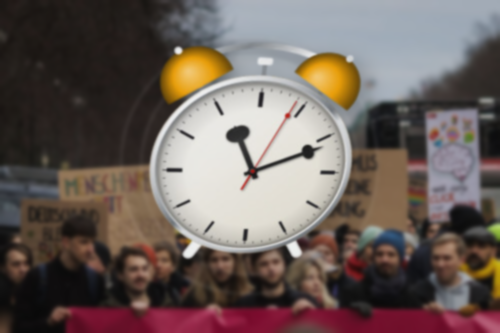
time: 11:11:04
